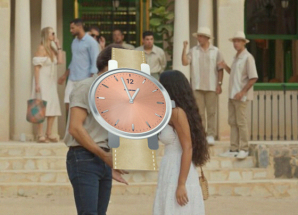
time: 12:57
